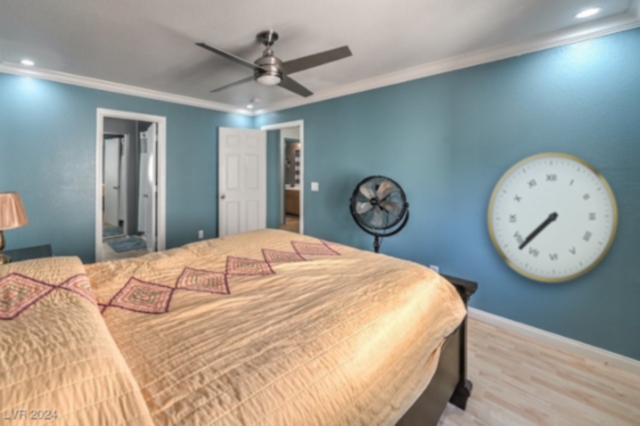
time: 7:38
